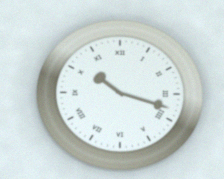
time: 10:18
